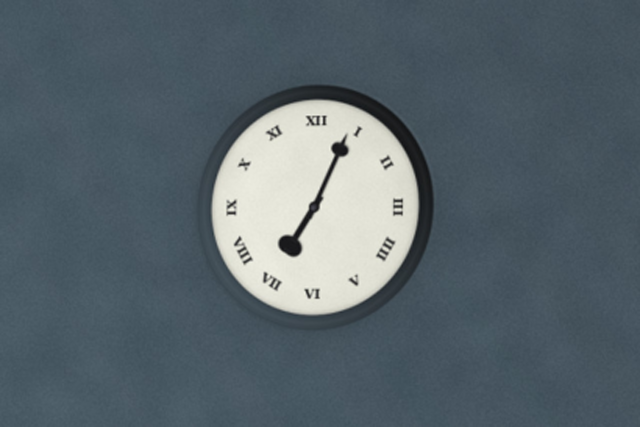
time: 7:04
